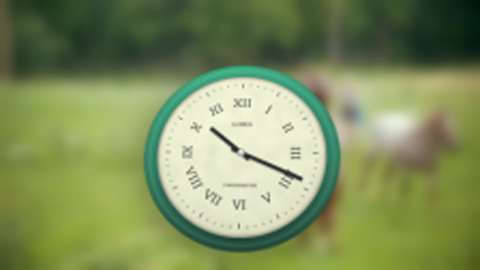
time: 10:19
